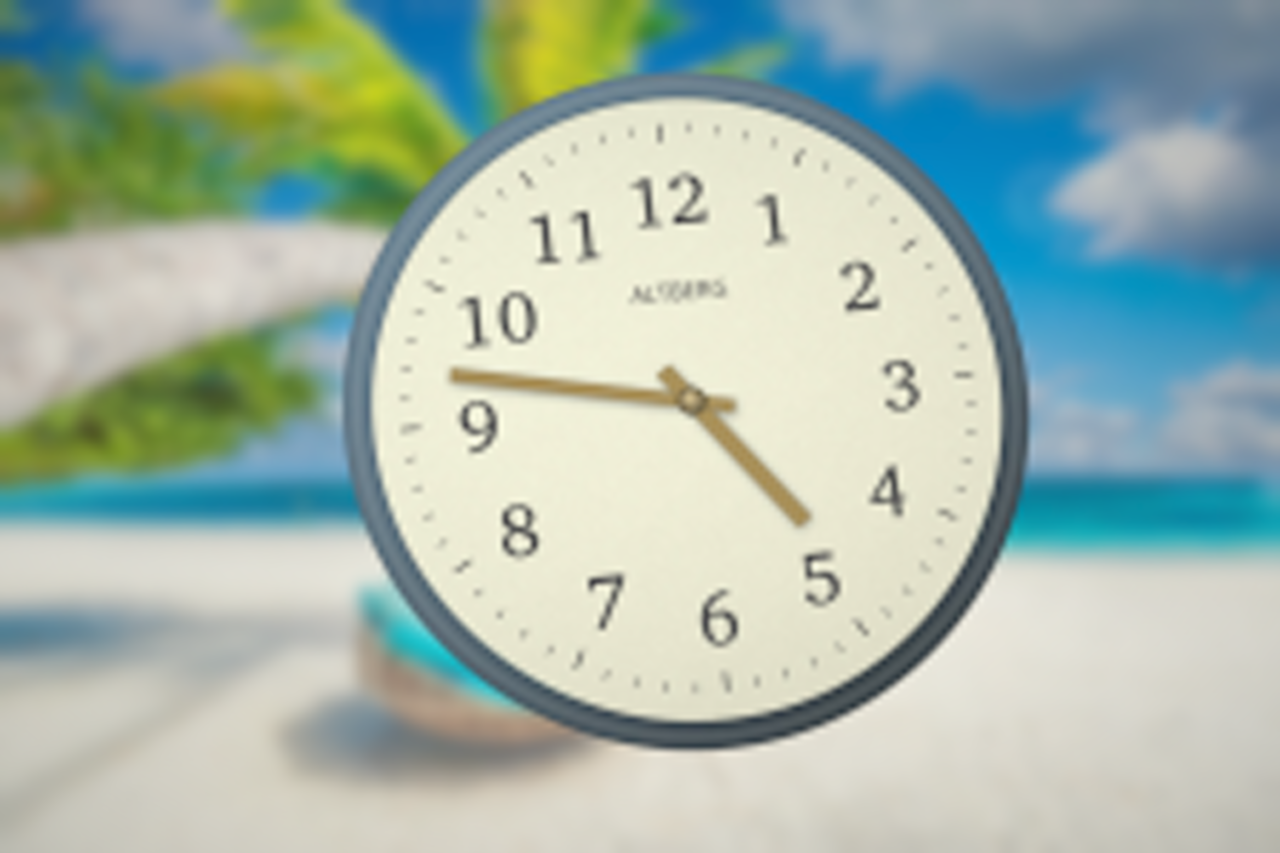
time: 4:47
